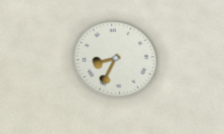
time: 8:35
